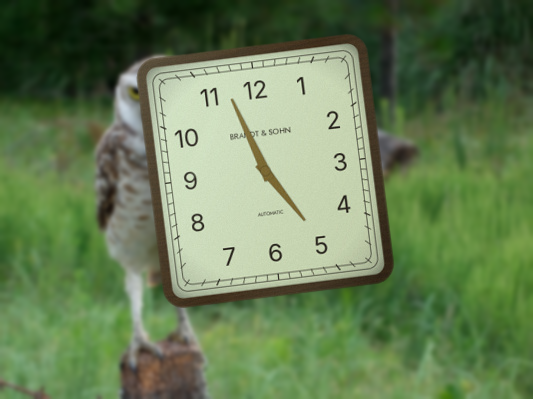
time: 4:57
